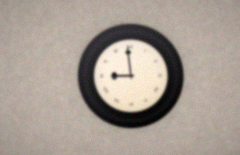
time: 8:59
